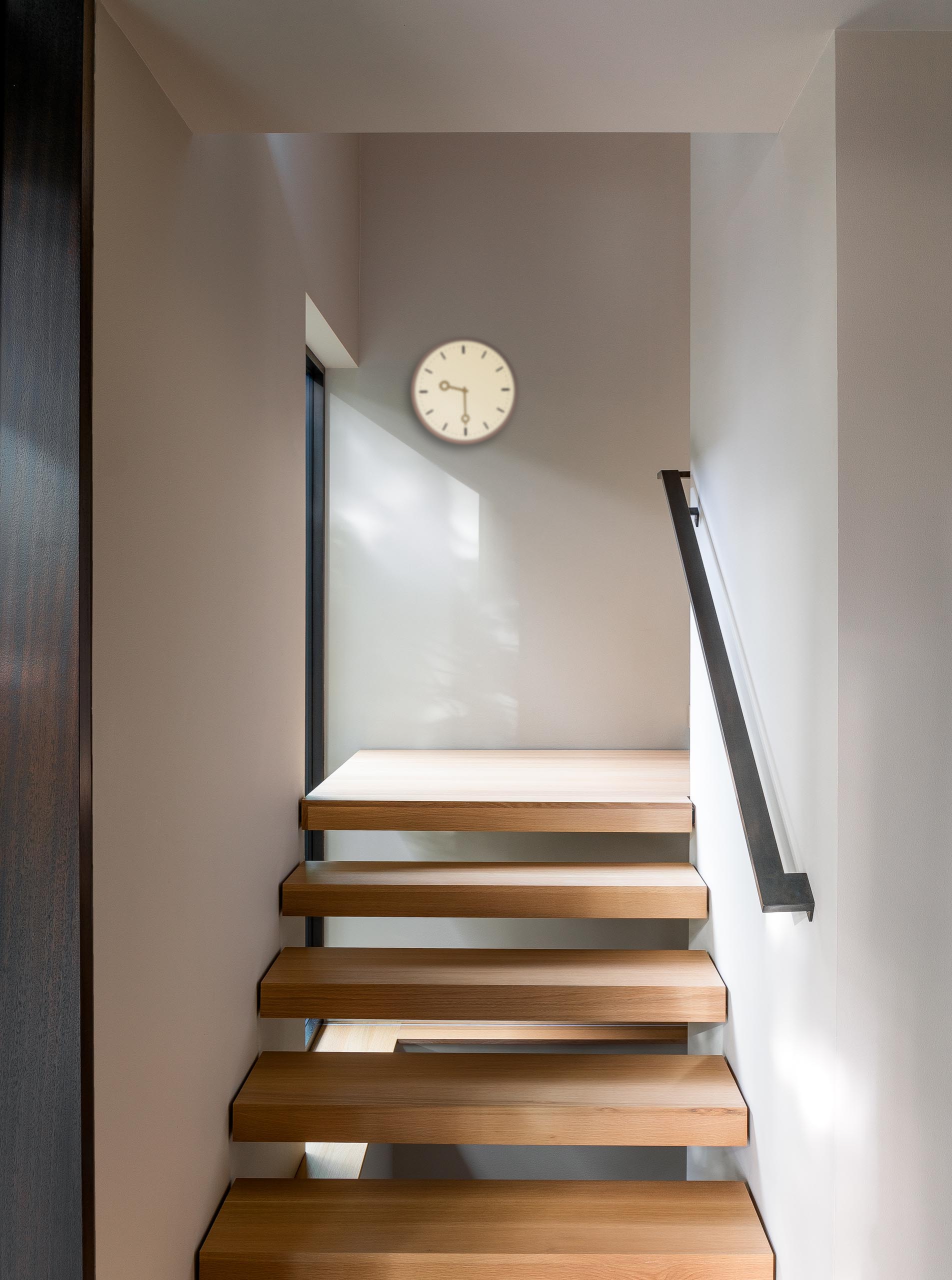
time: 9:30
